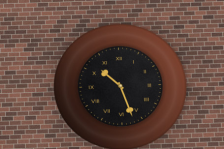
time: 10:27
